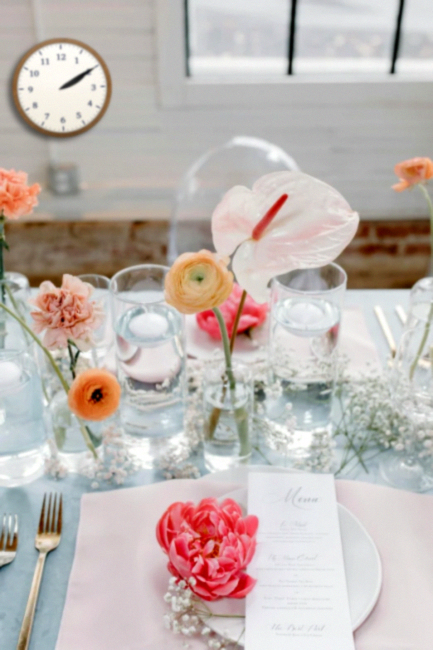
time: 2:10
